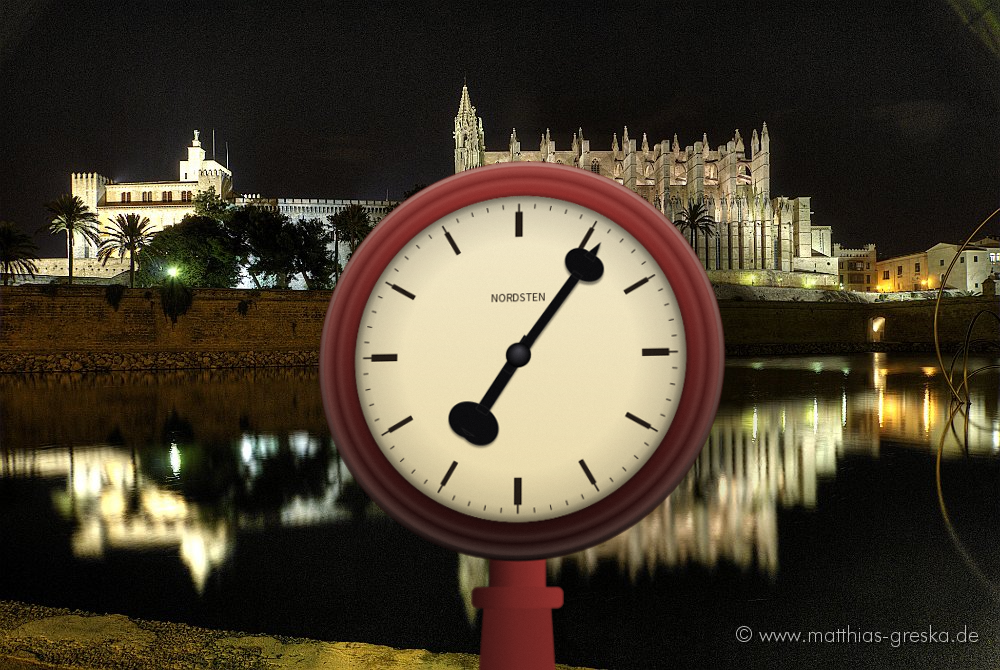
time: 7:06
